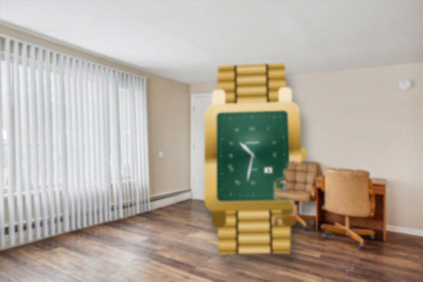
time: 10:32
